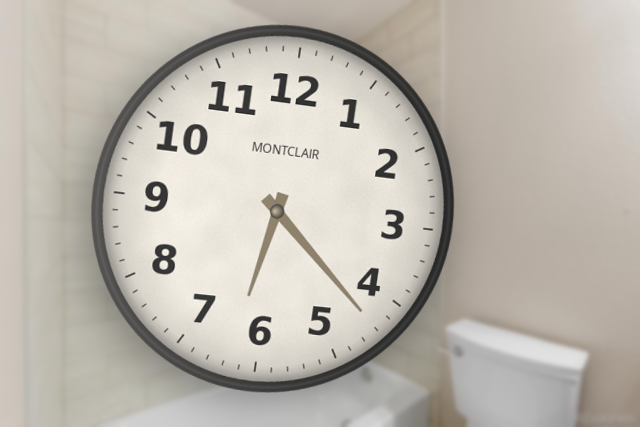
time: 6:22
